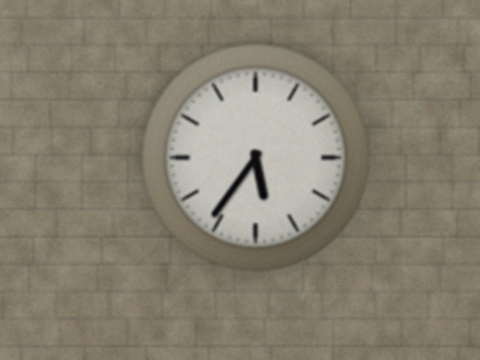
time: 5:36
